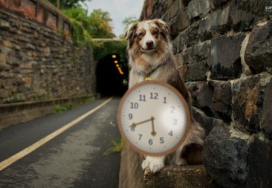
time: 5:41
